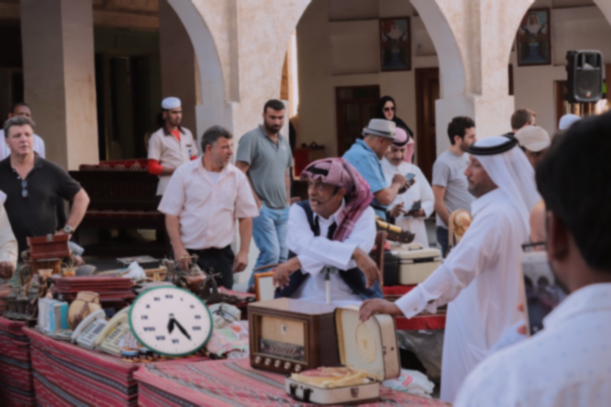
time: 6:25
